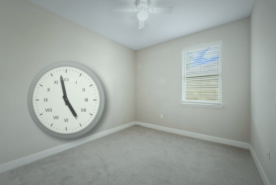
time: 4:58
